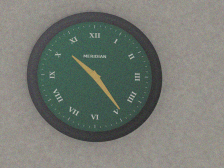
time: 10:24
